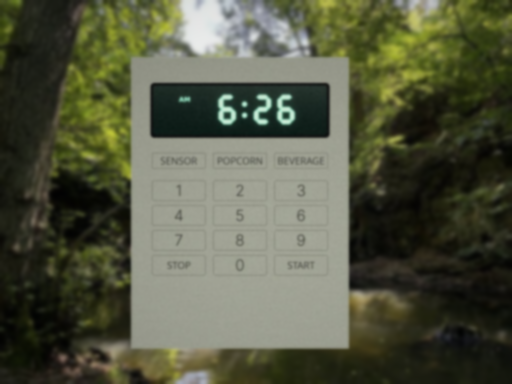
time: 6:26
